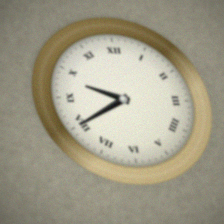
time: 9:40
